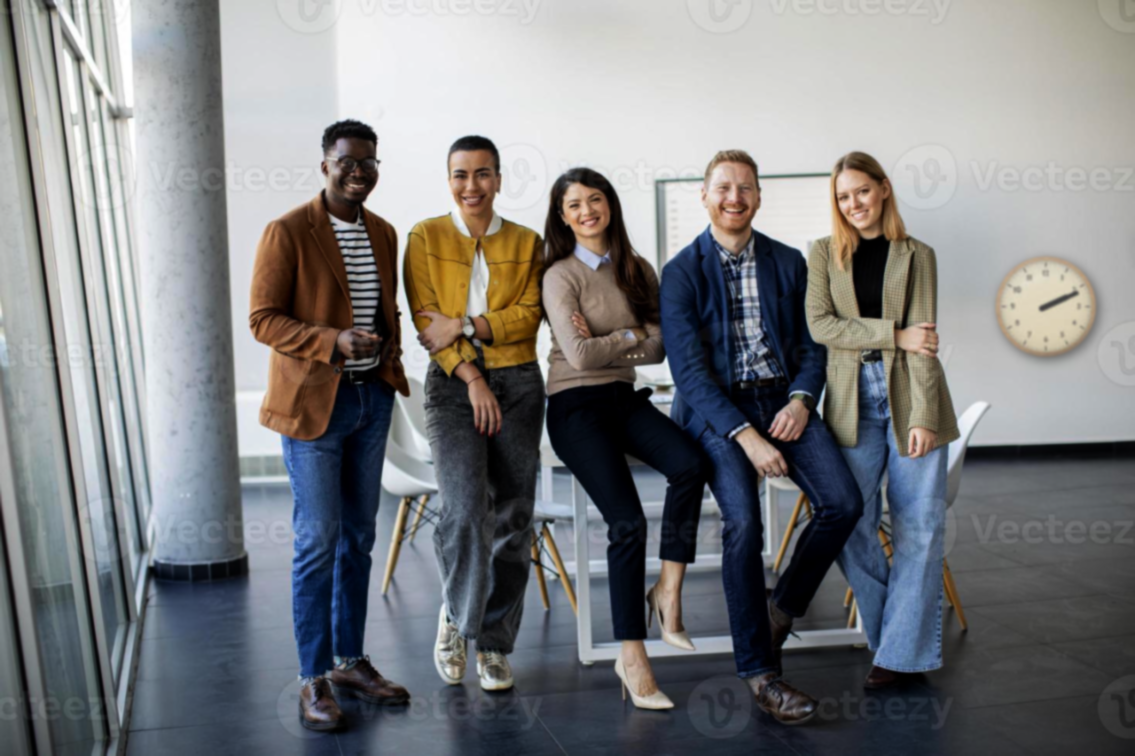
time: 2:11
